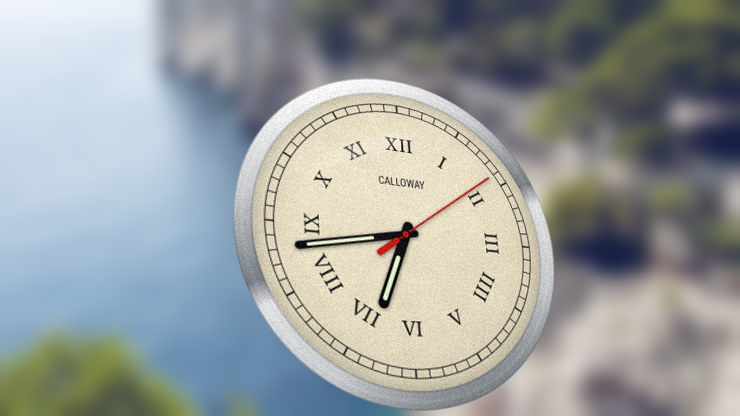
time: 6:43:09
